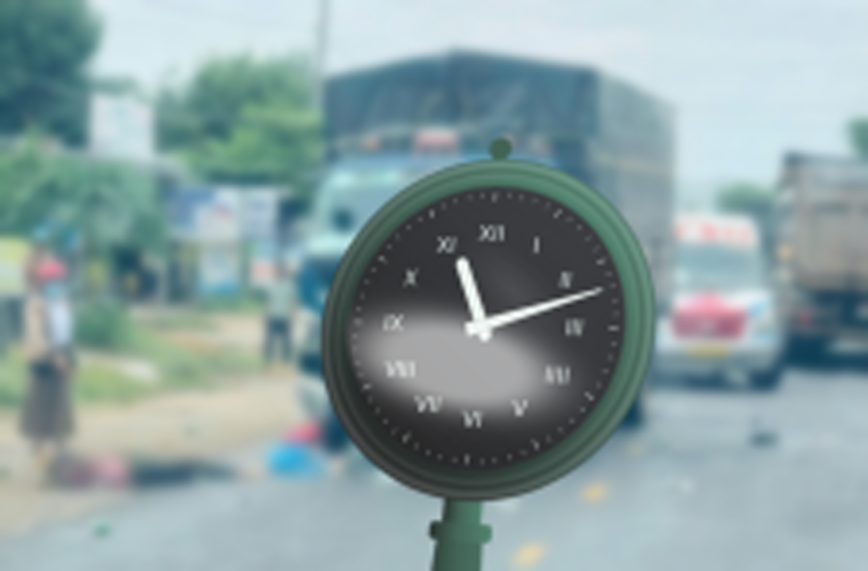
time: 11:12
